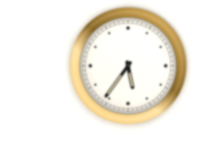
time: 5:36
